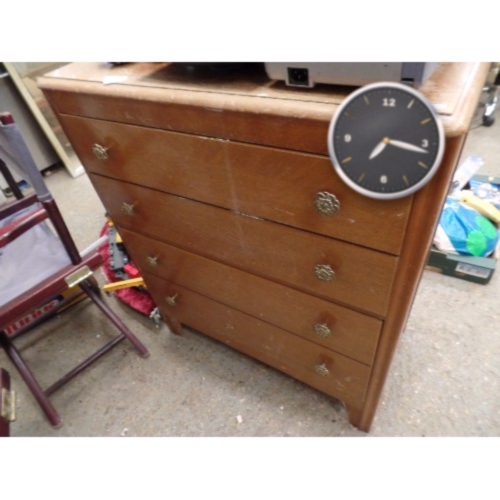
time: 7:17
